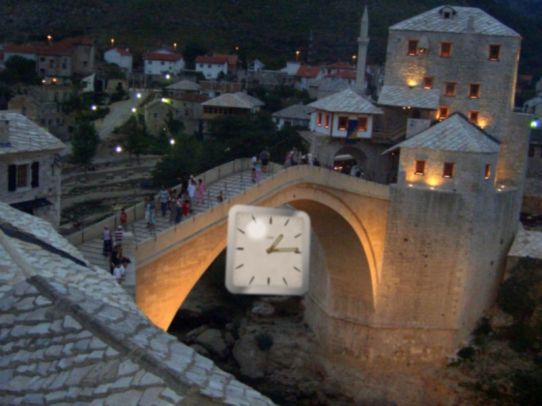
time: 1:14
